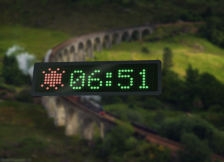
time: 6:51
